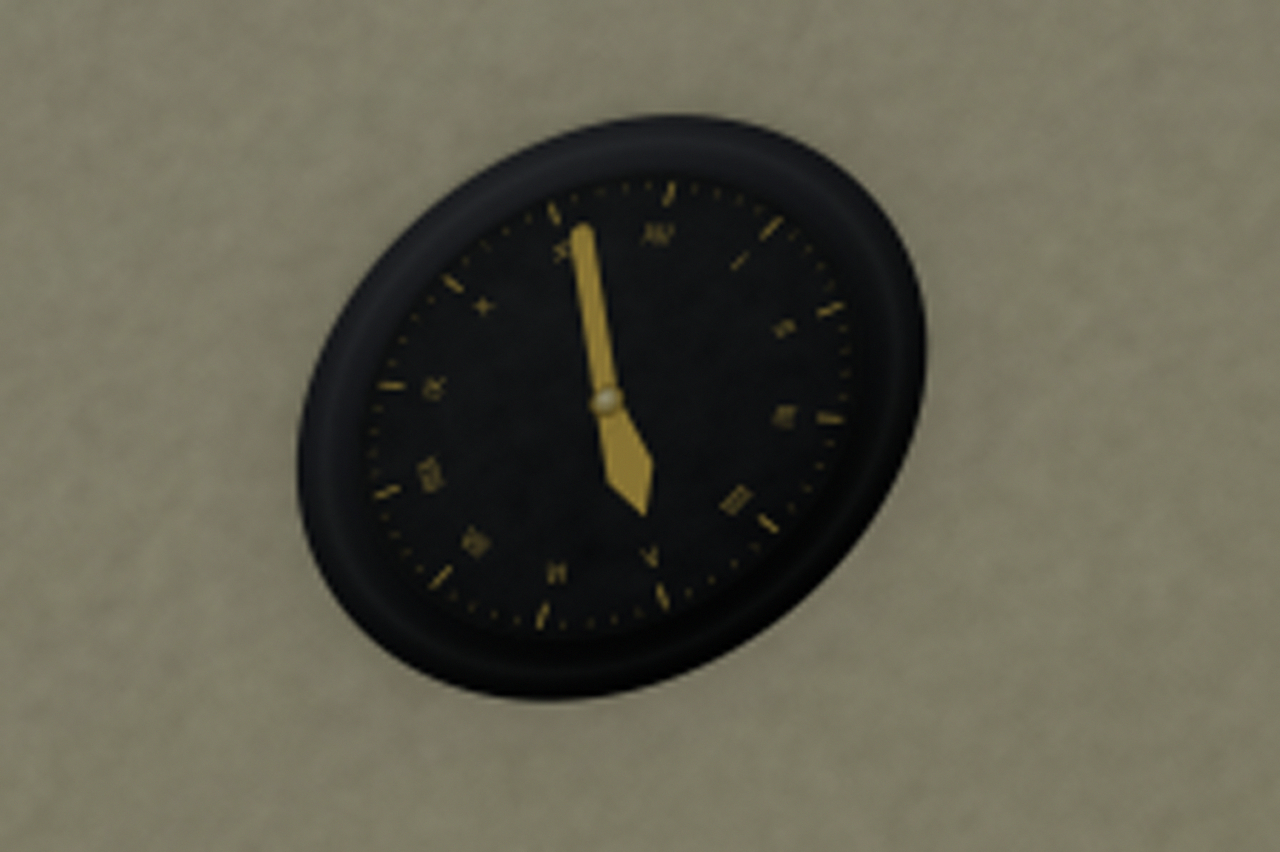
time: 4:56
